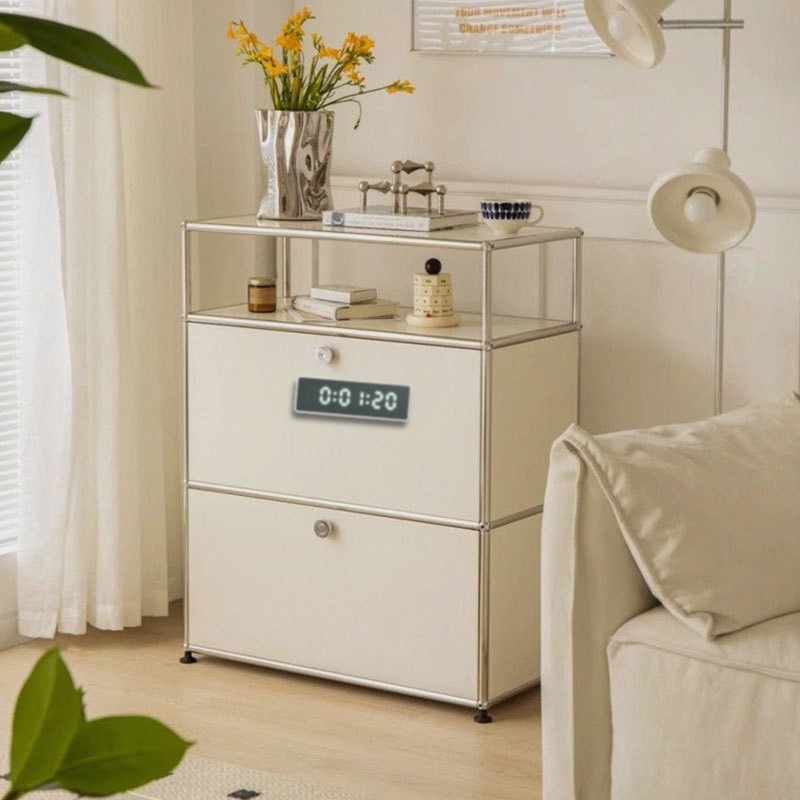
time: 0:01:20
